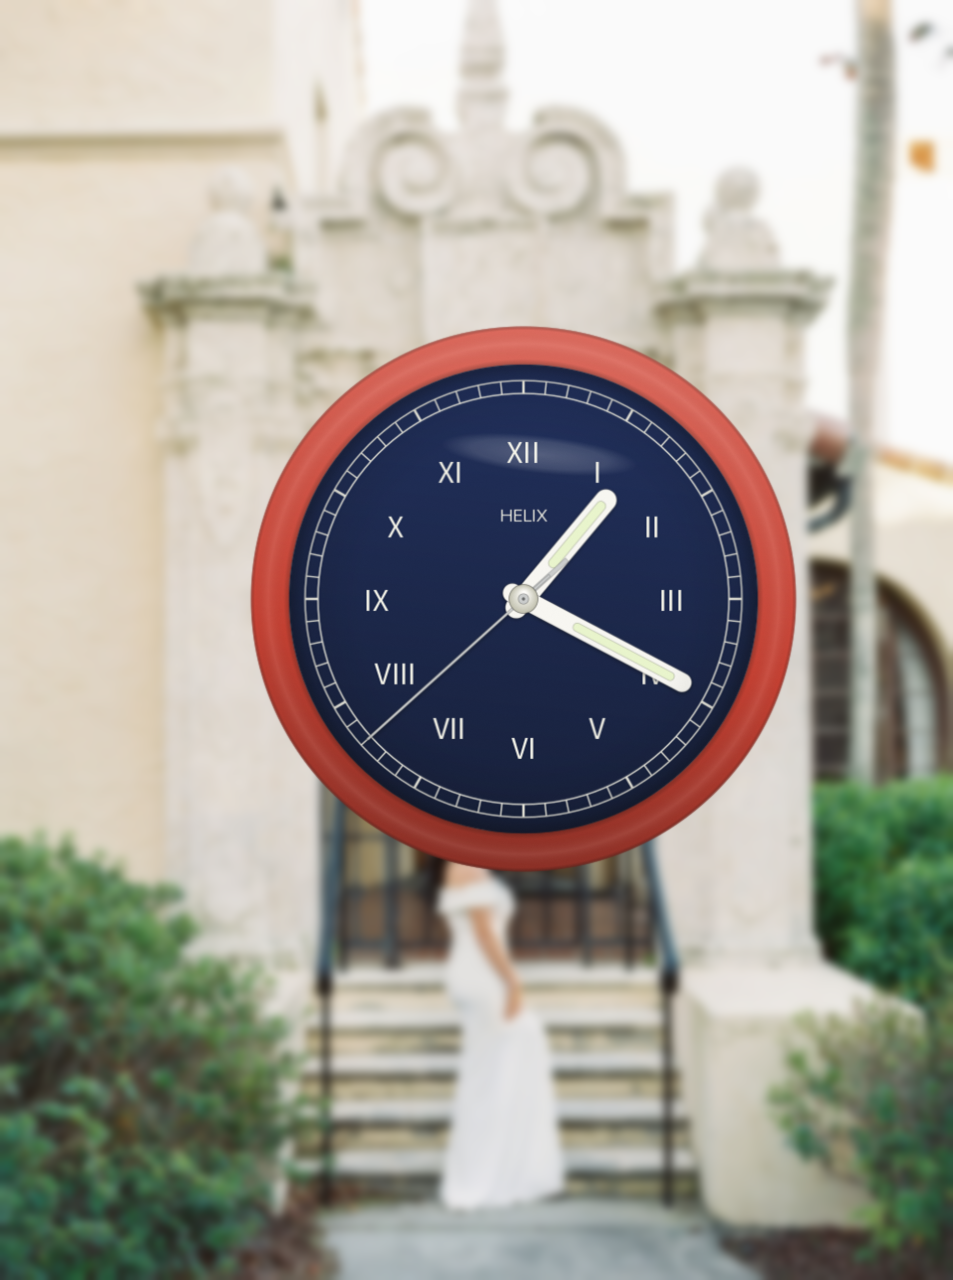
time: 1:19:38
